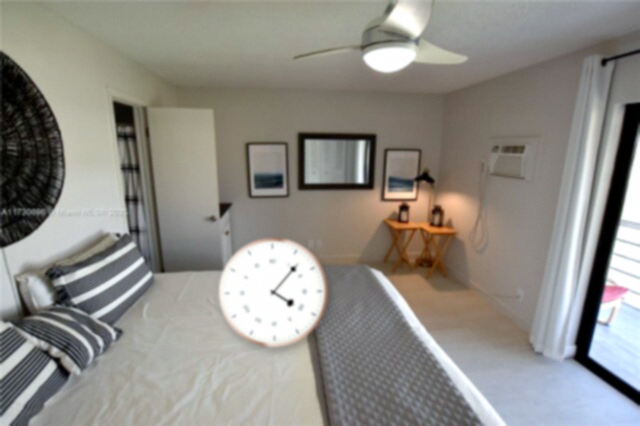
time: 4:07
